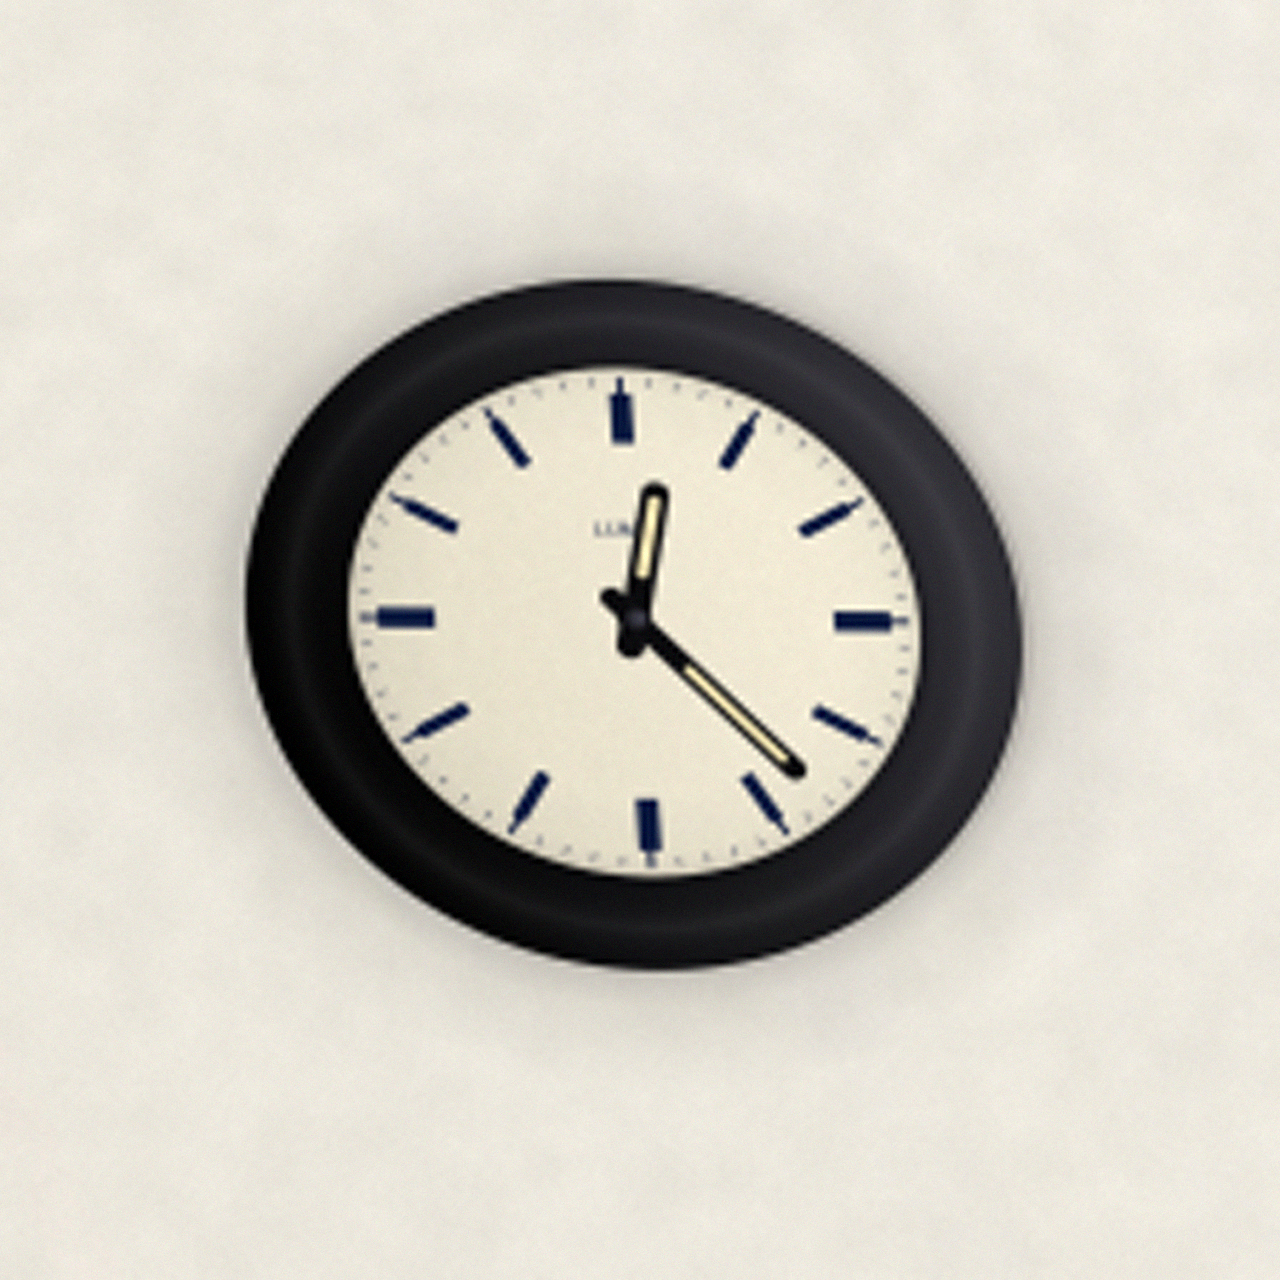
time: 12:23
